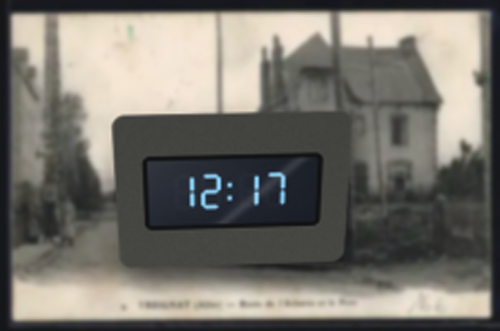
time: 12:17
